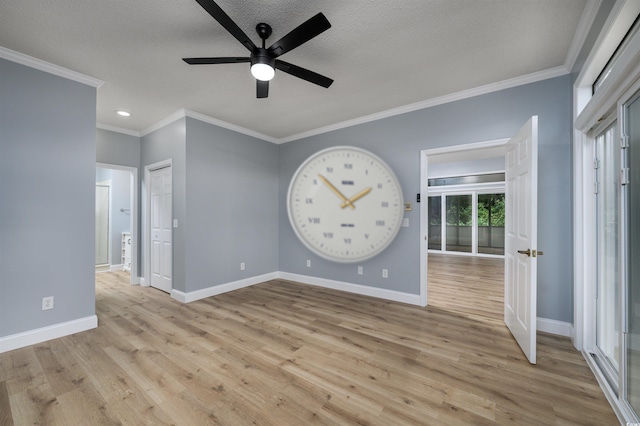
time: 1:52
